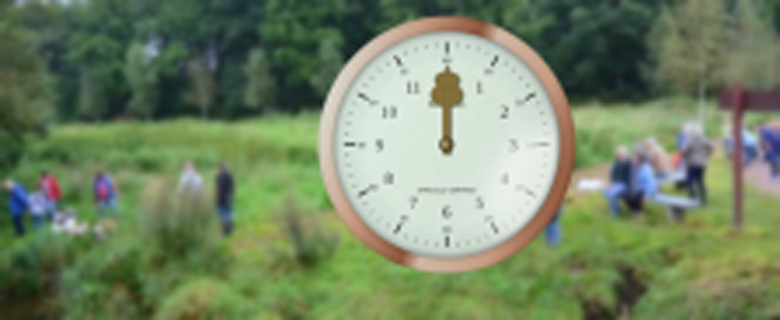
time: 12:00
